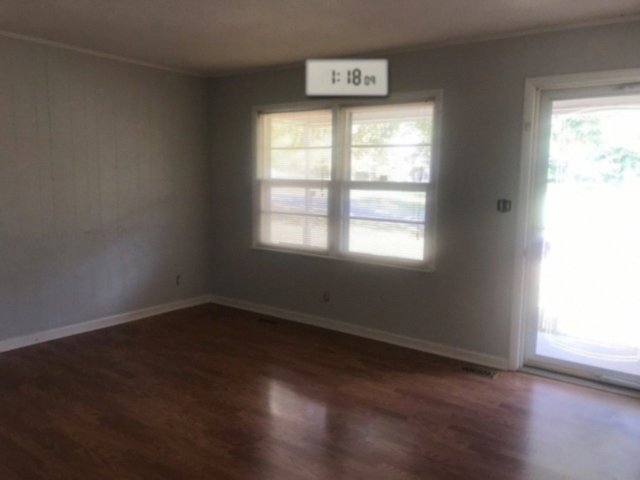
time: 1:18
